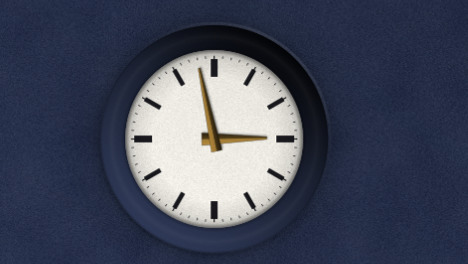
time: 2:58
